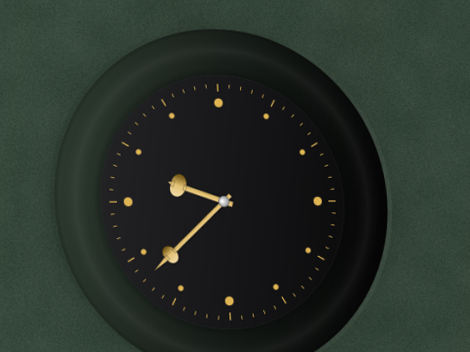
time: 9:38
